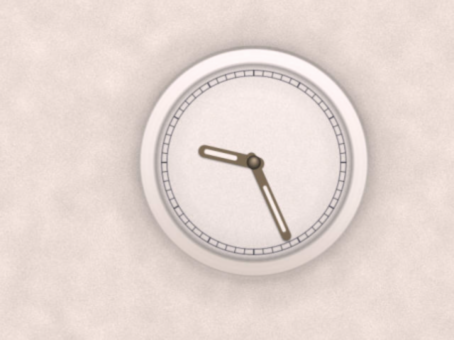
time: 9:26
